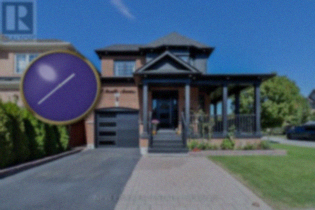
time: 1:38
